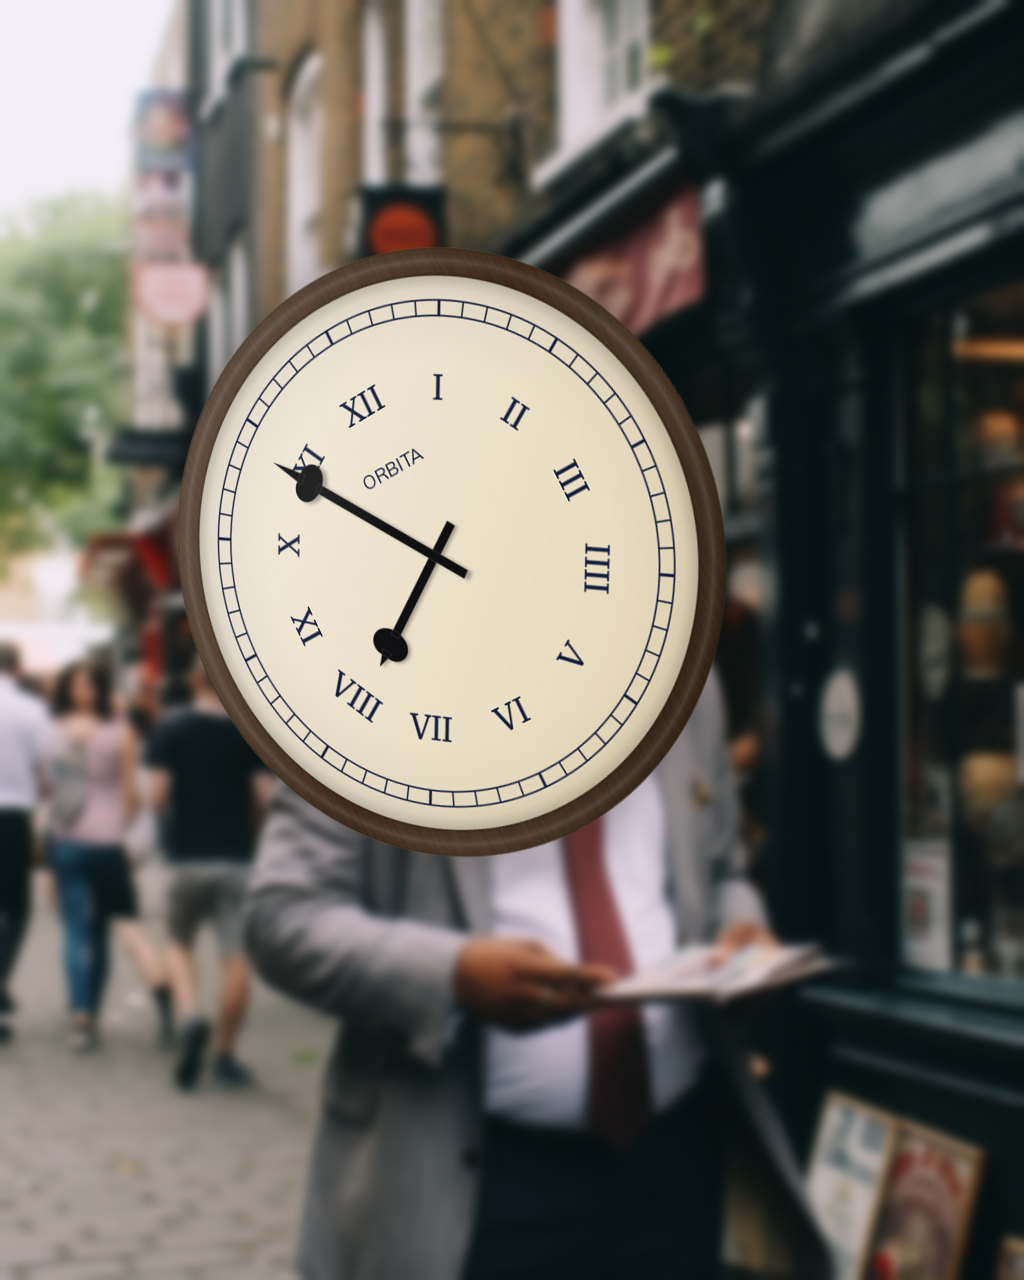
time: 7:54
